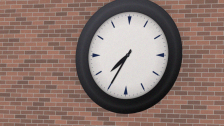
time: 7:35
